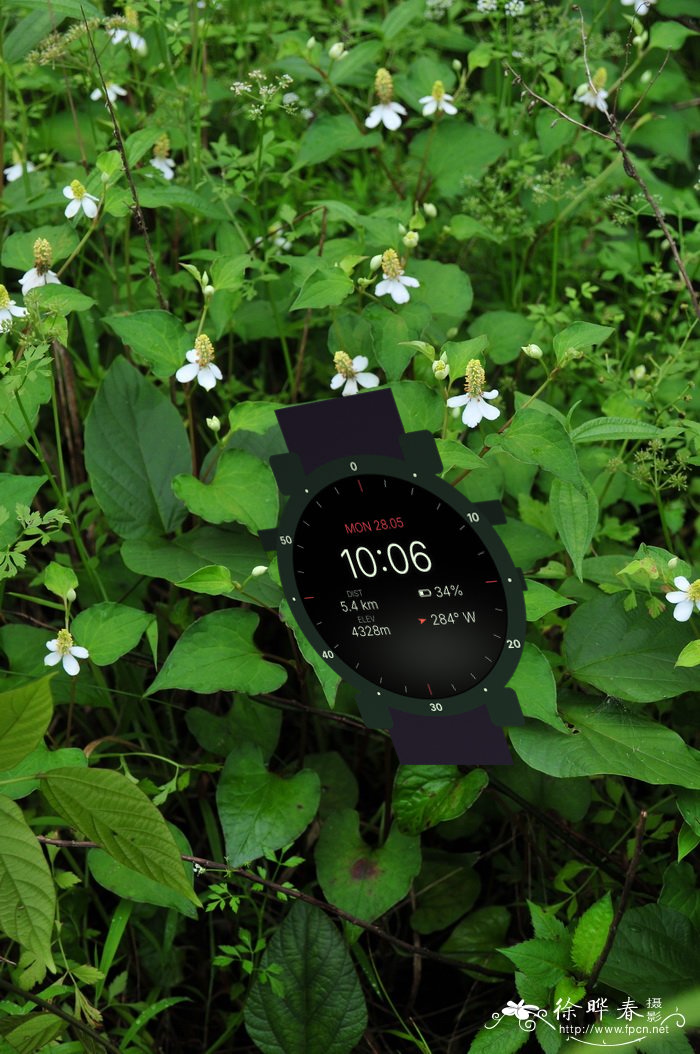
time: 10:06
